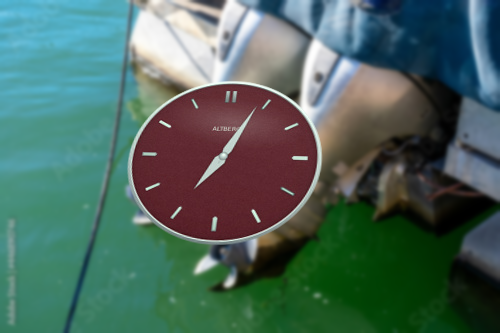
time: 7:04
